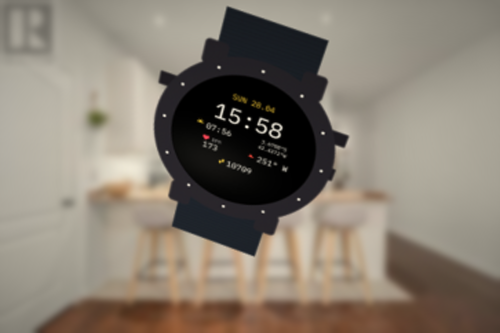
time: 15:58
